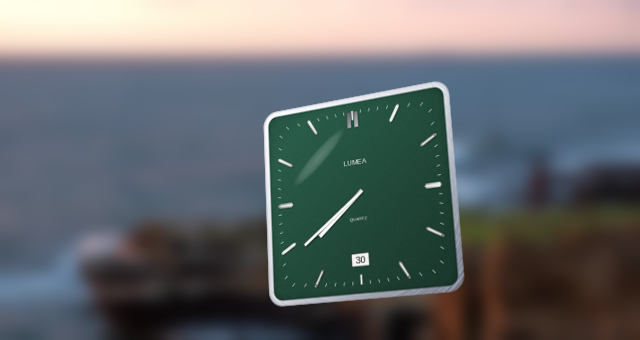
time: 7:39
